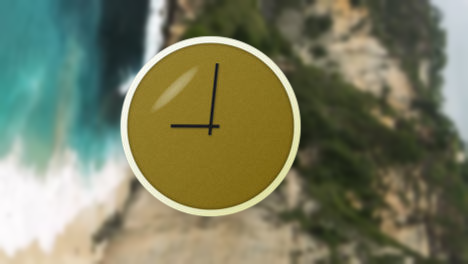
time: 9:01
